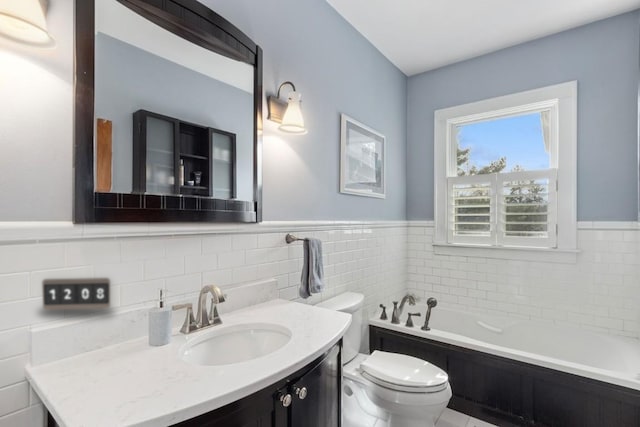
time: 12:08
